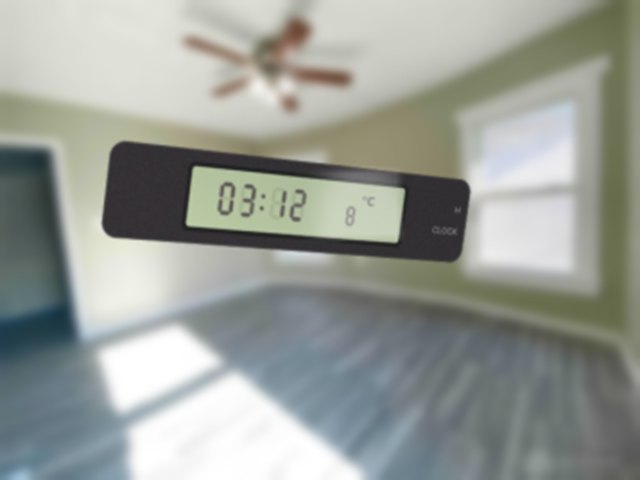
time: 3:12
